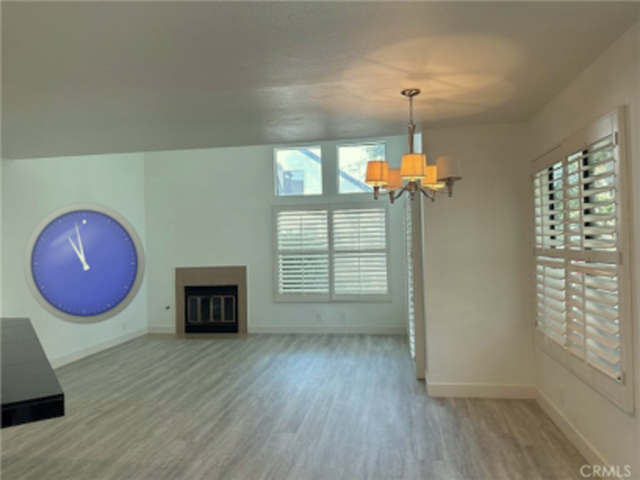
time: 10:58
